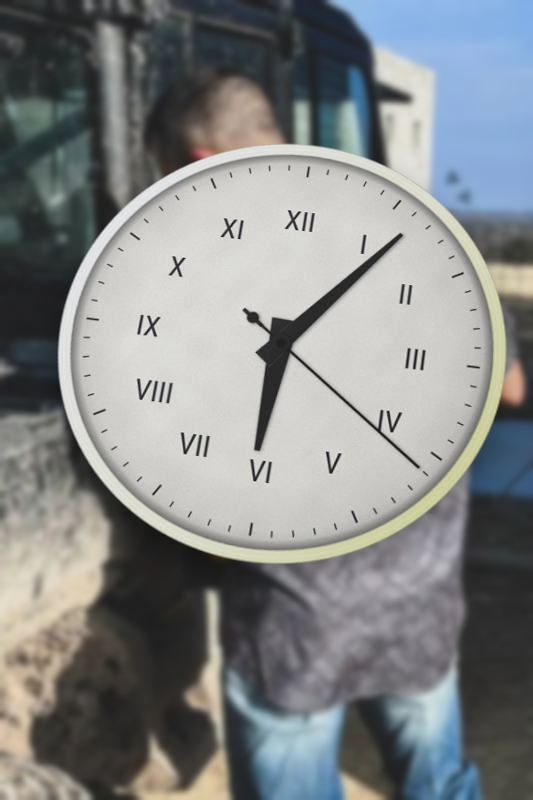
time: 6:06:21
